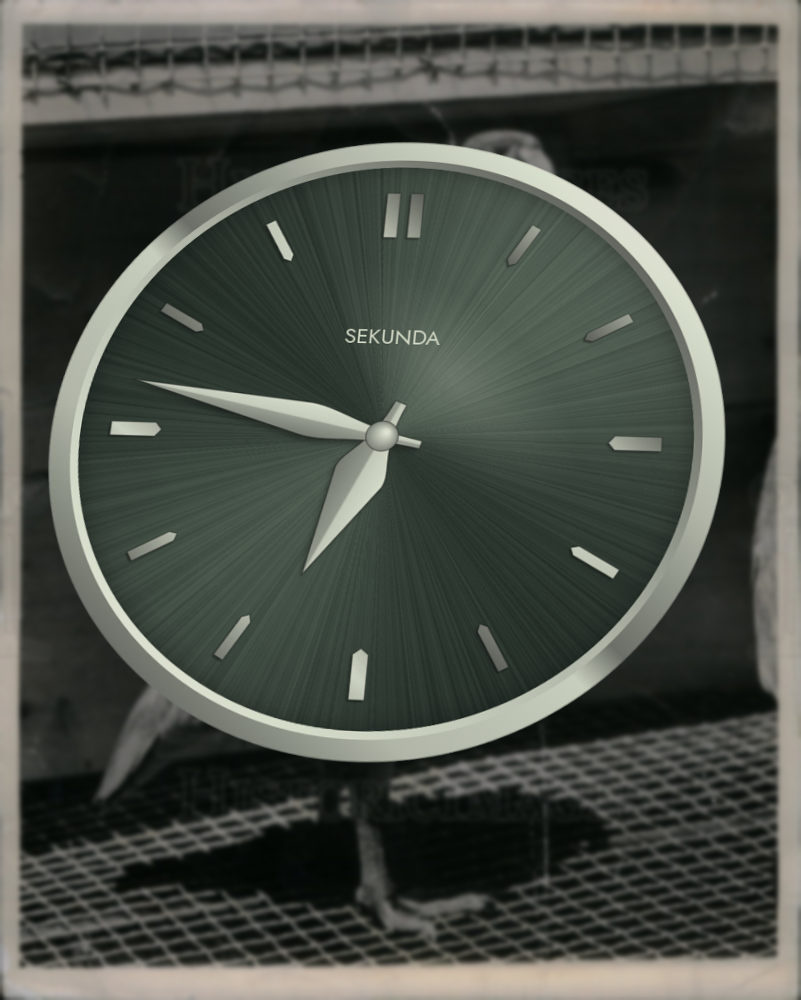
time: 6:47
